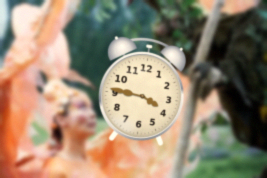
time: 3:46
